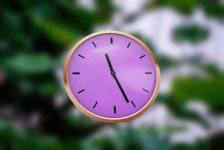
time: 11:26
